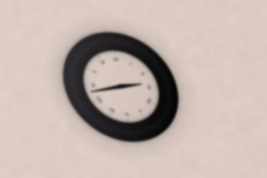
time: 2:43
